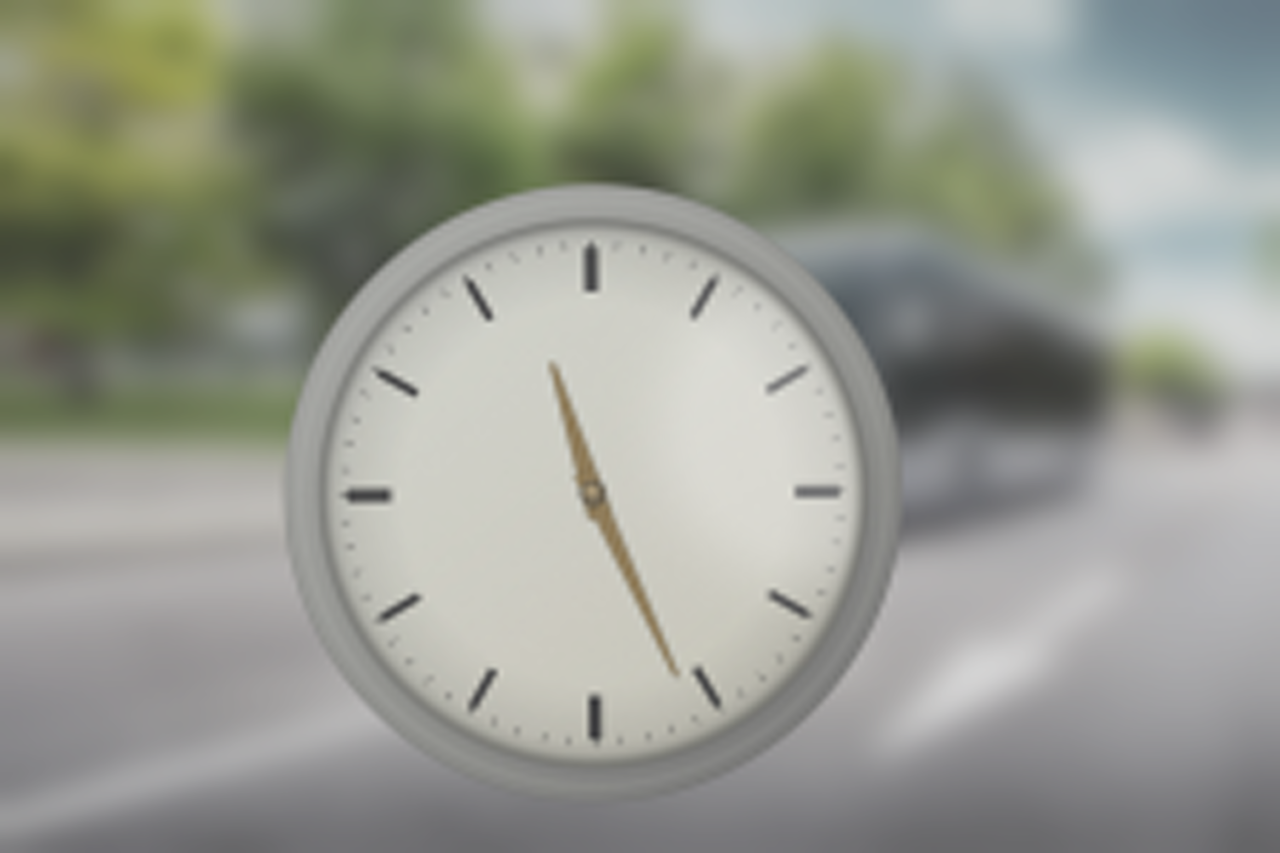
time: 11:26
